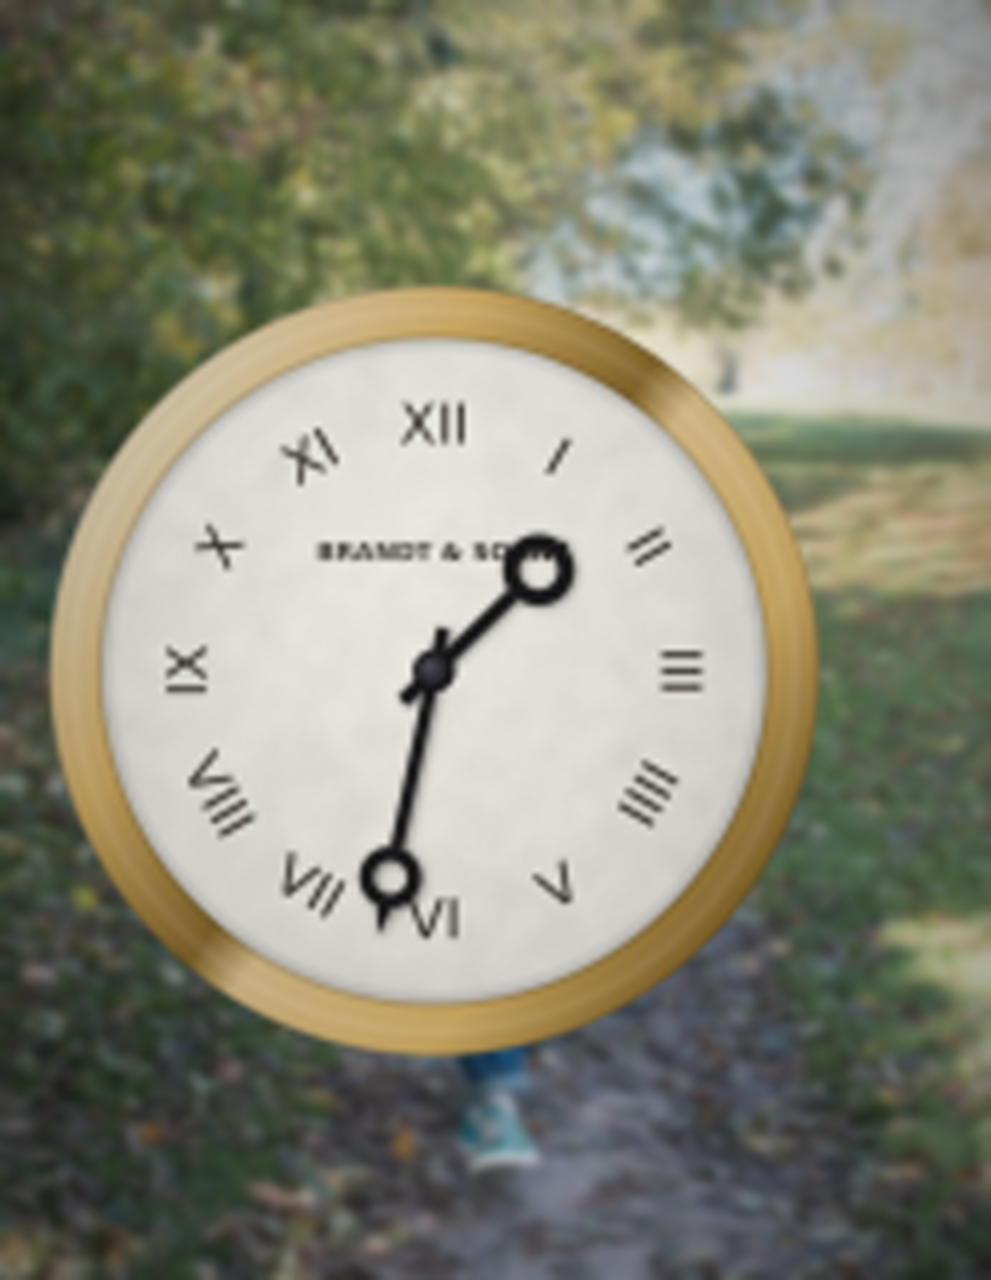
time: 1:32
